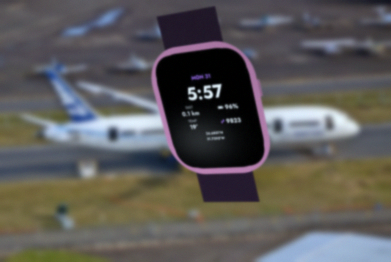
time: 5:57
